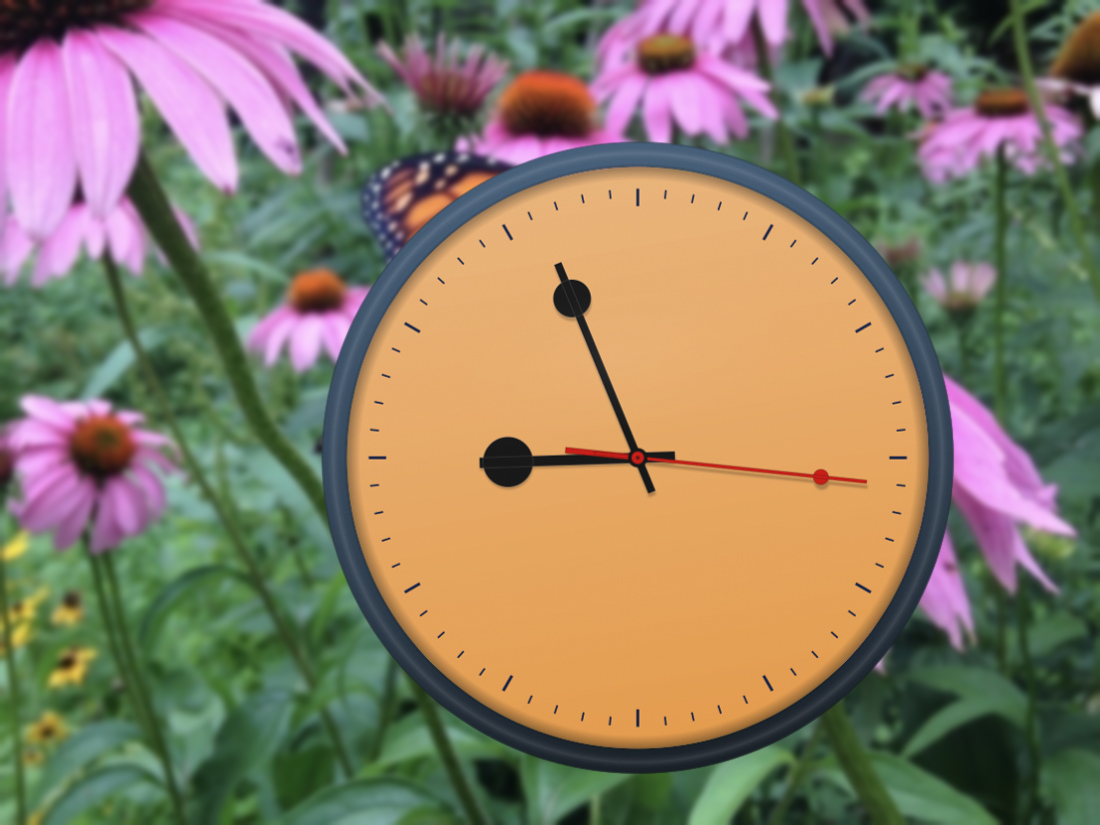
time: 8:56:16
